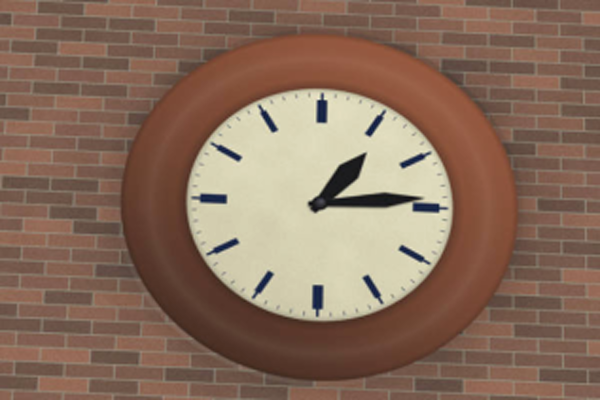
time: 1:14
